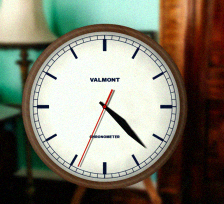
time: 4:22:34
